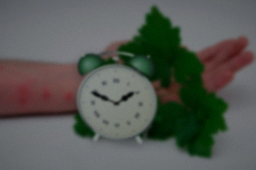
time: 1:49
